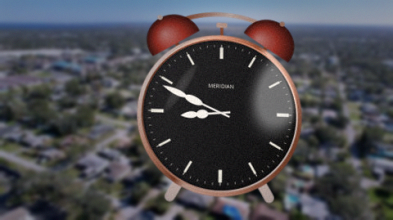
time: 8:49
